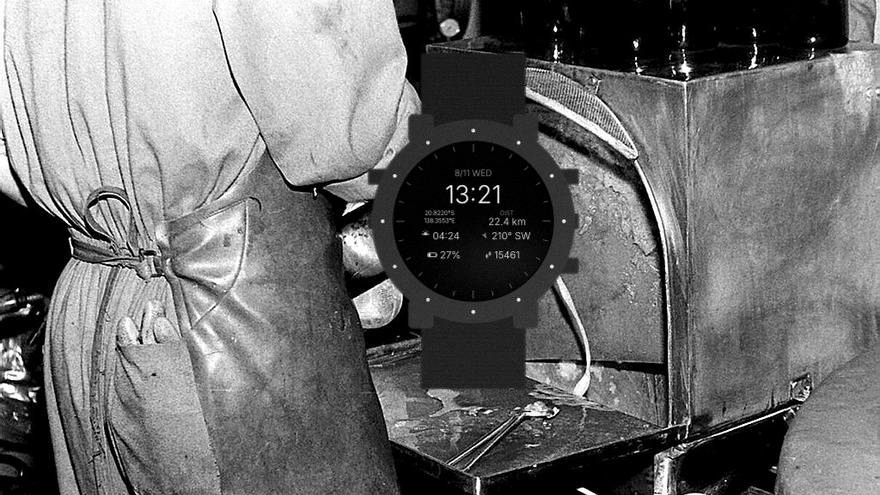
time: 13:21
